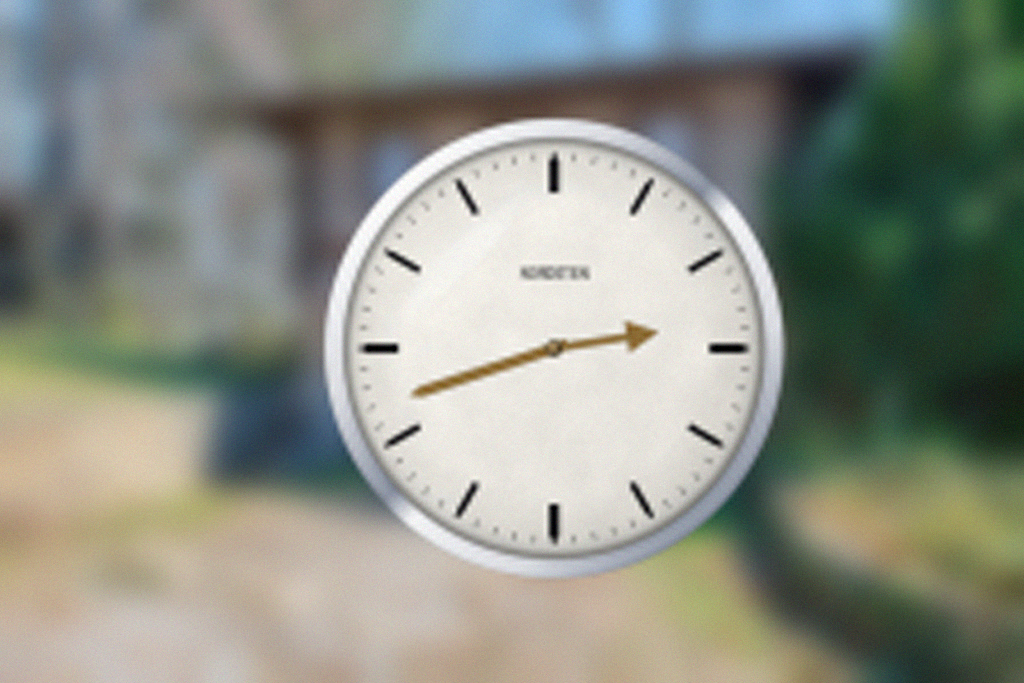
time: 2:42
